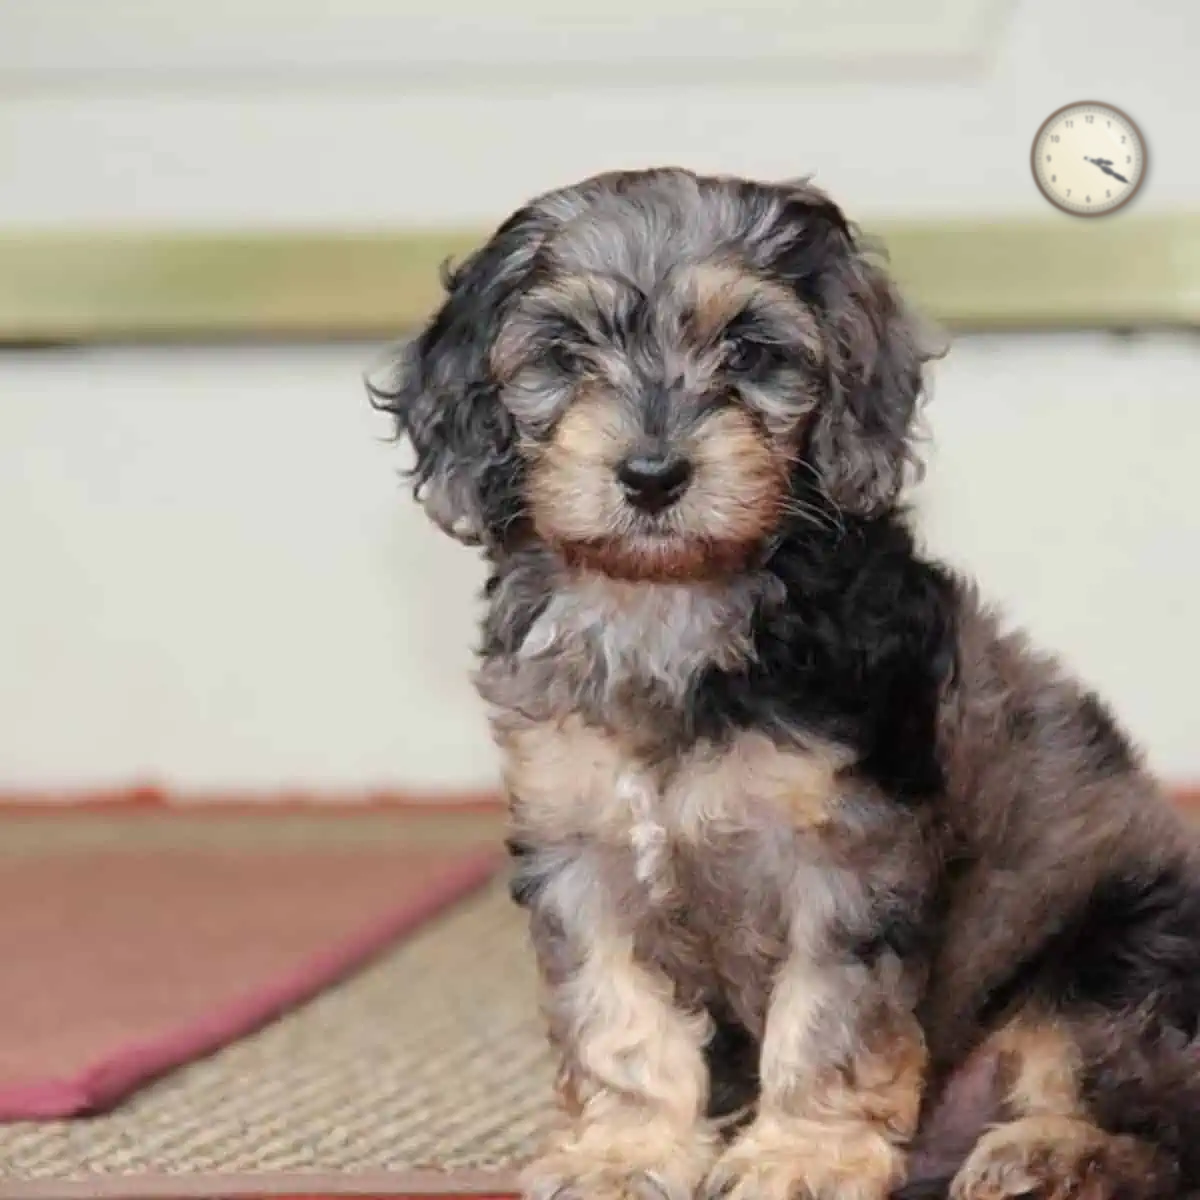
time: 3:20
